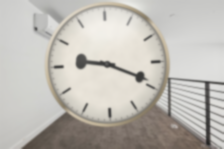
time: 9:19
